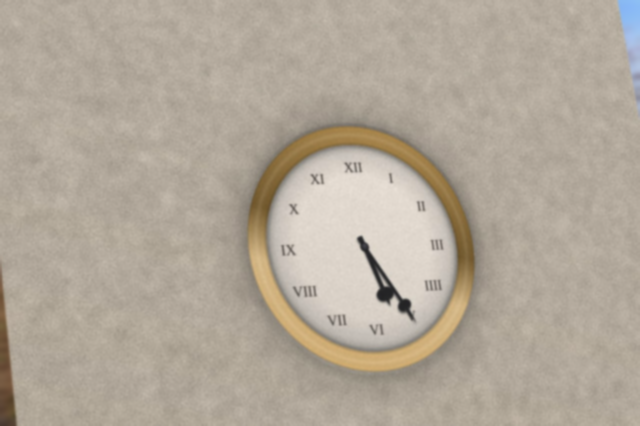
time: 5:25
